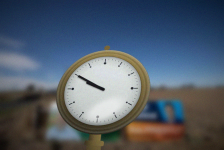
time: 9:50
